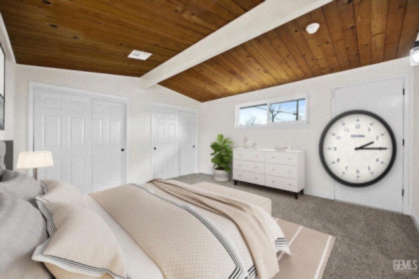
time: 2:15
